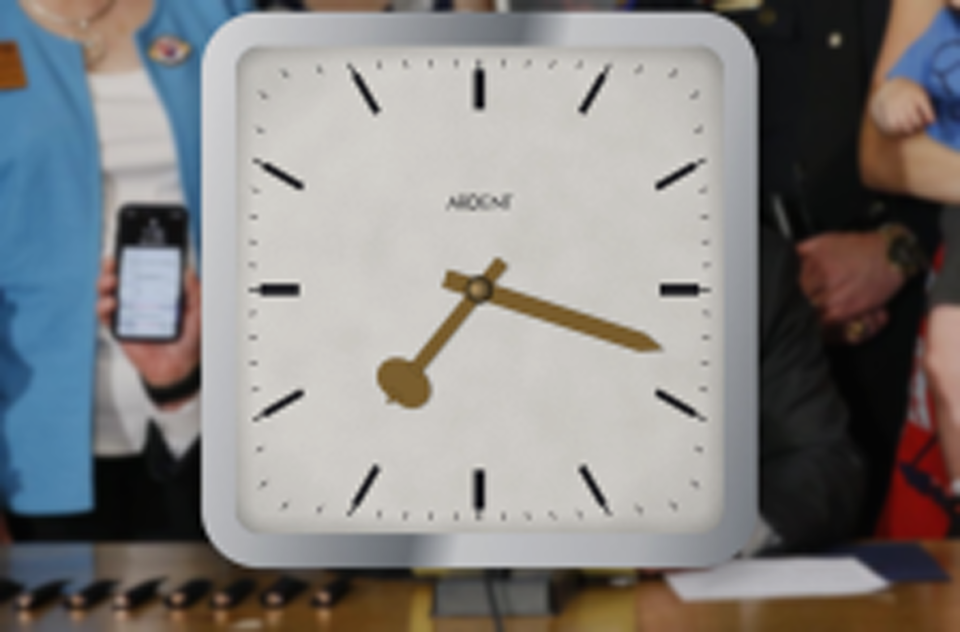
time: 7:18
